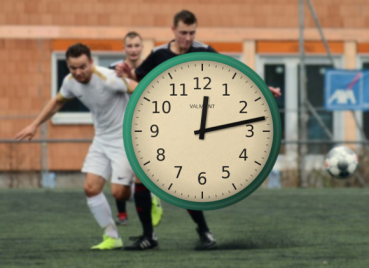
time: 12:13
